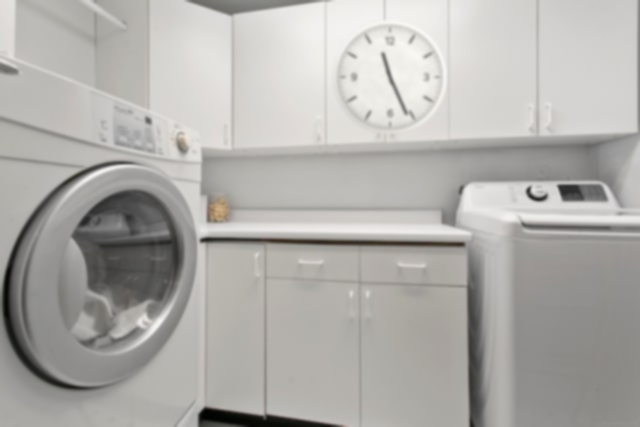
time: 11:26
